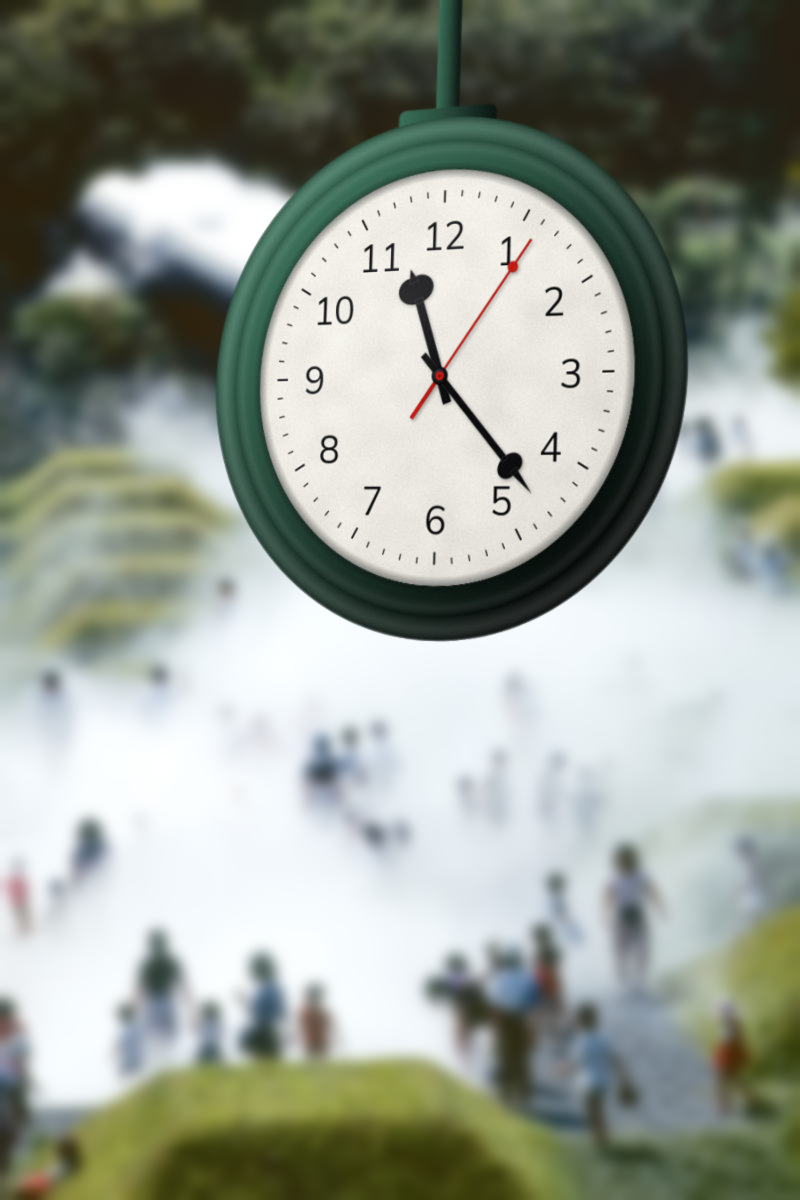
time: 11:23:06
